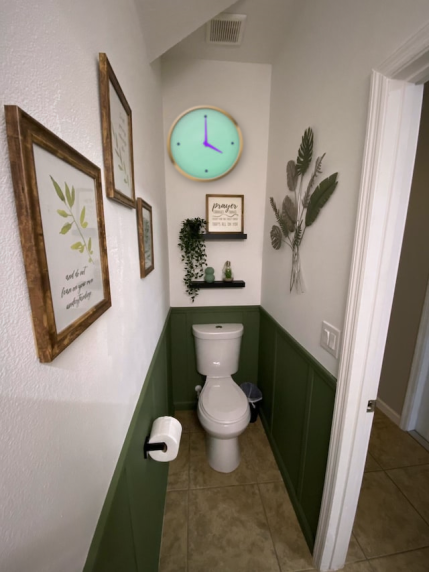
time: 4:00
